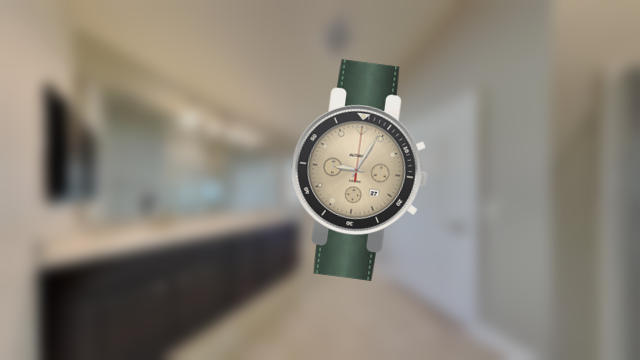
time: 9:04
